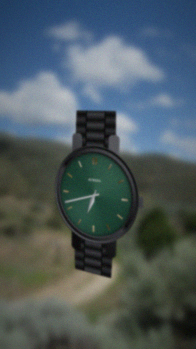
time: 6:42
